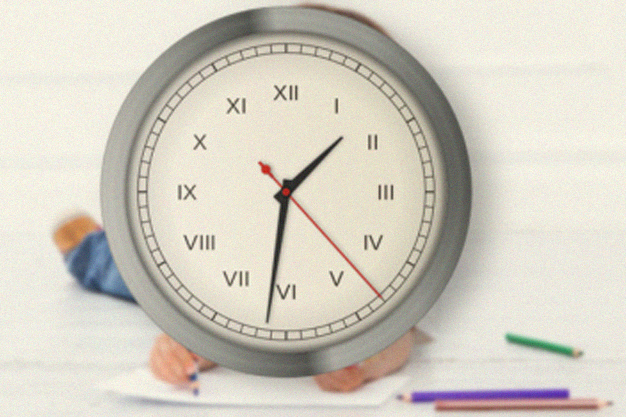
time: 1:31:23
